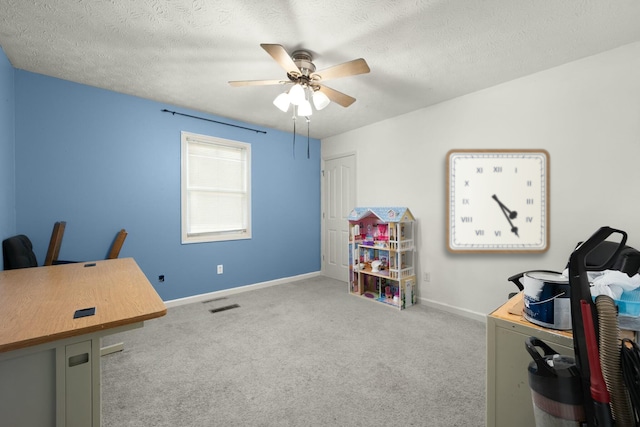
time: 4:25
